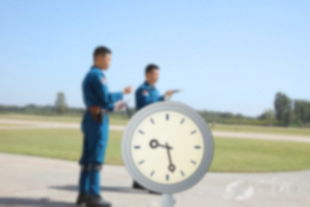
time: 9:28
